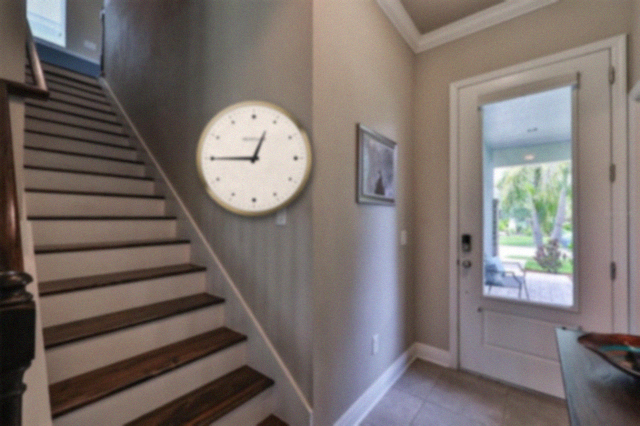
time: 12:45
